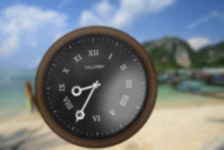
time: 8:35
